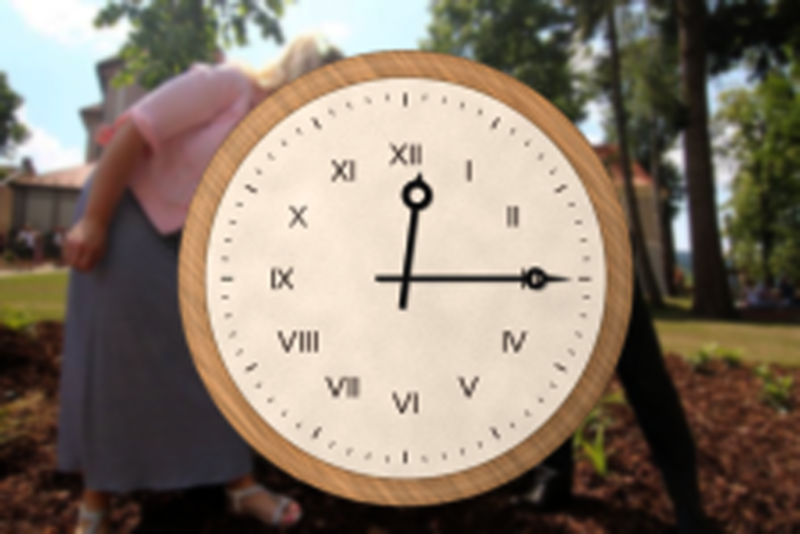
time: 12:15
